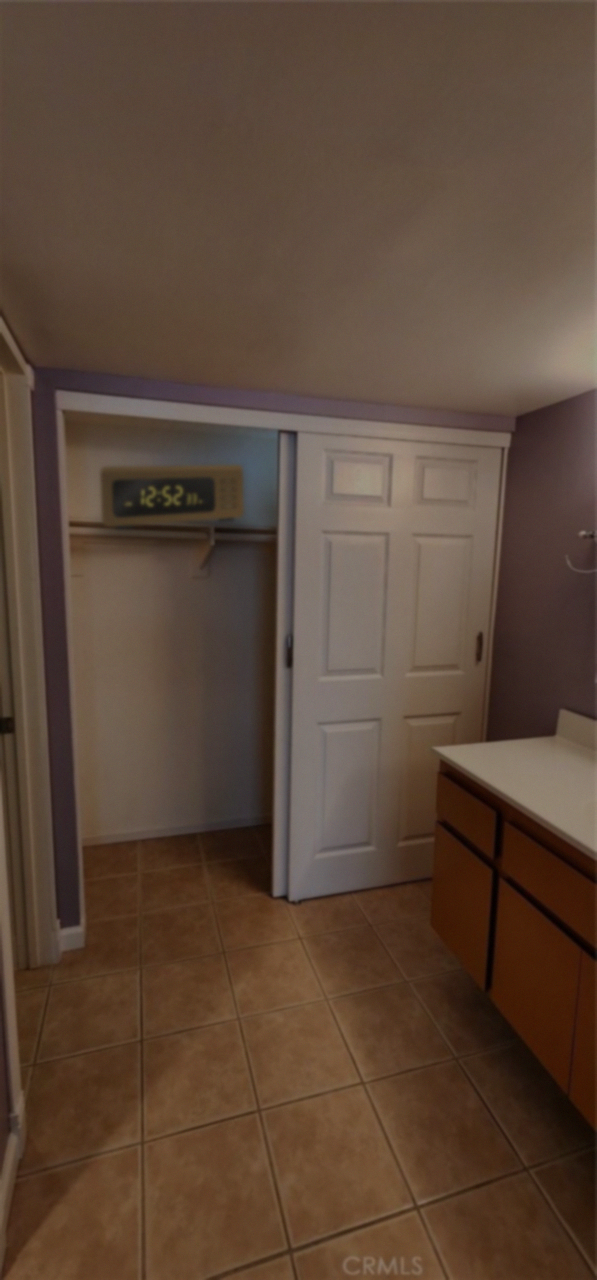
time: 12:52
